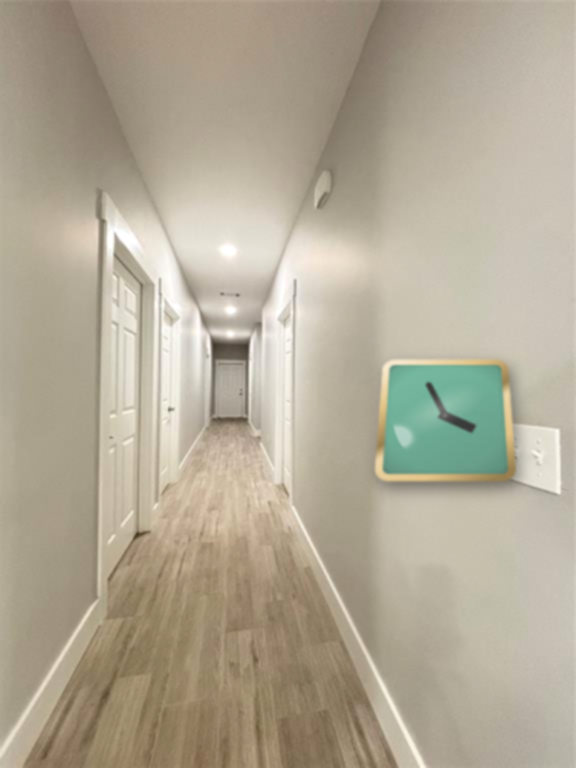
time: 3:56
